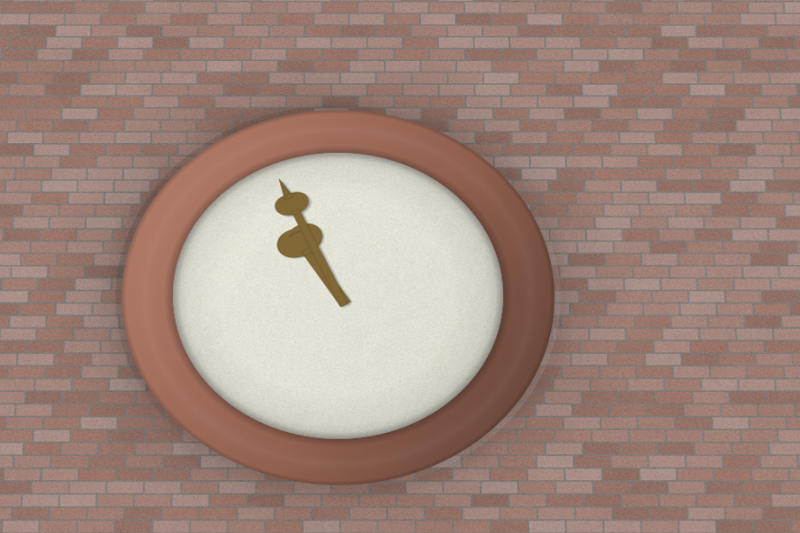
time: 10:56
